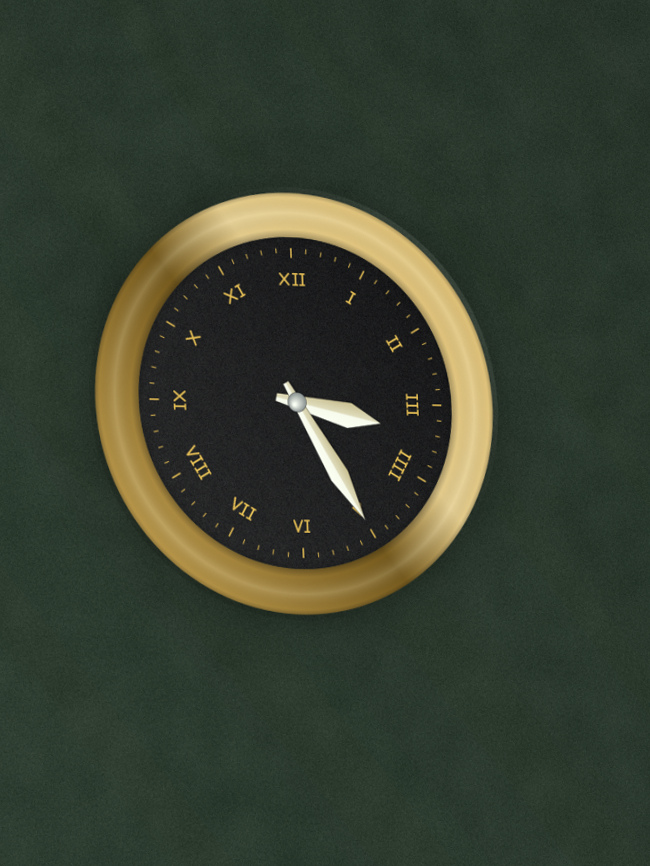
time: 3:25
